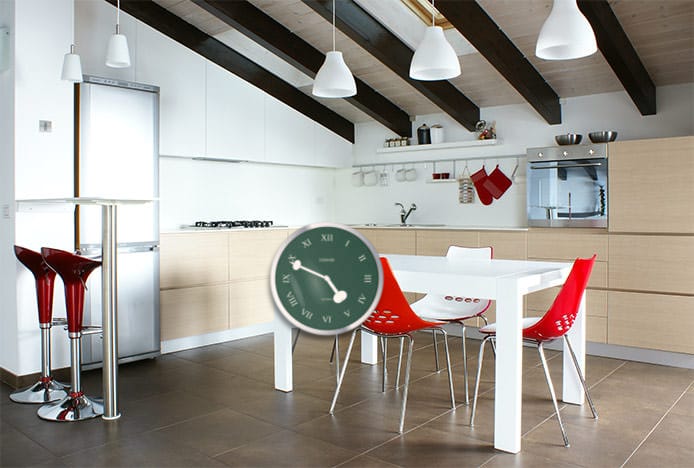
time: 4:49
